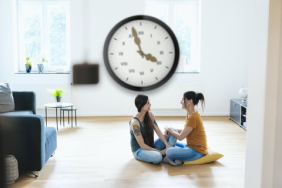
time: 3:57
